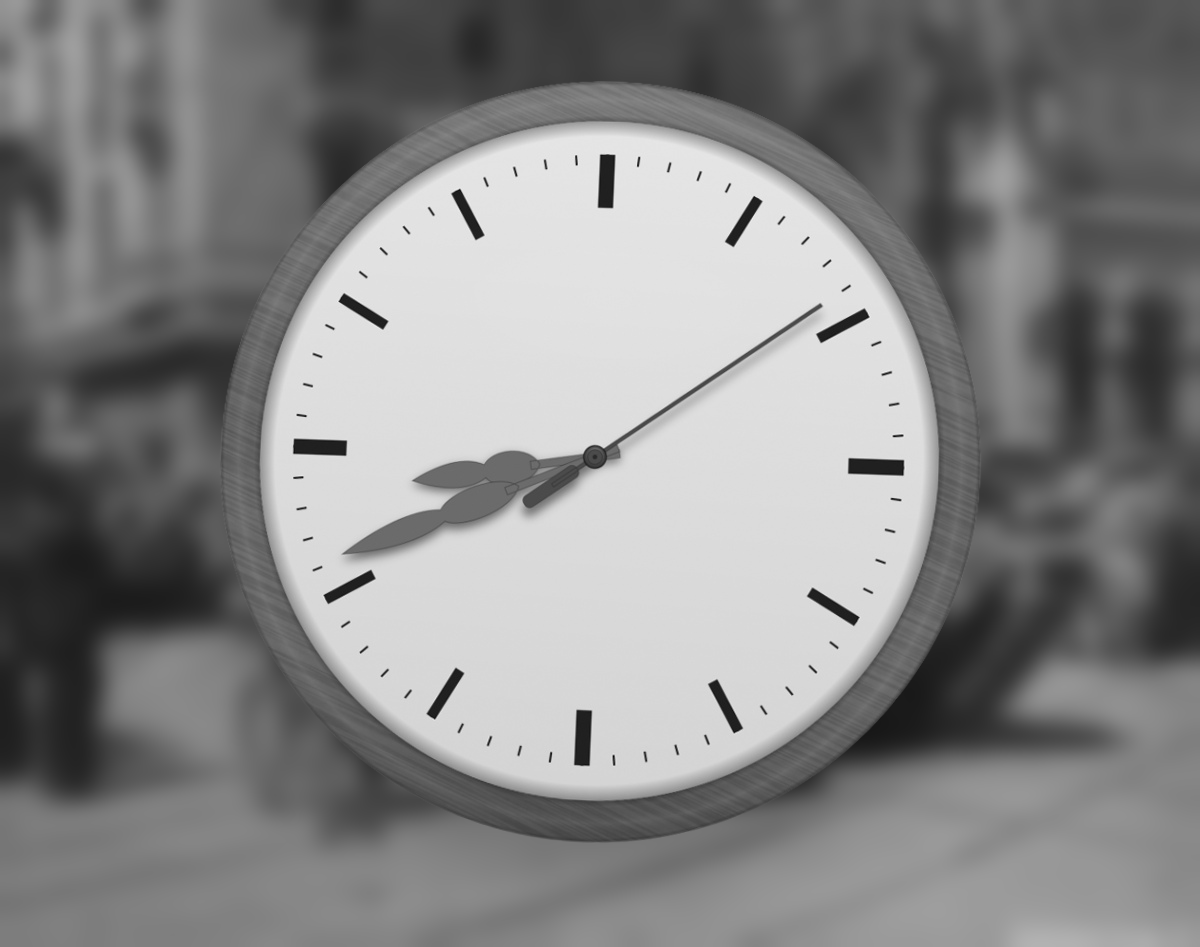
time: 8:41:09
